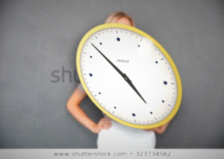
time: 4:53
